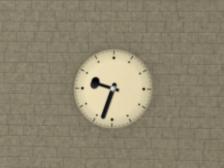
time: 9:33
